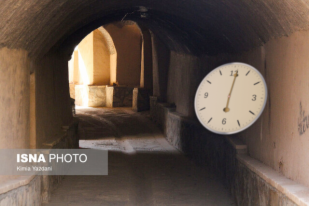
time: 6:01
